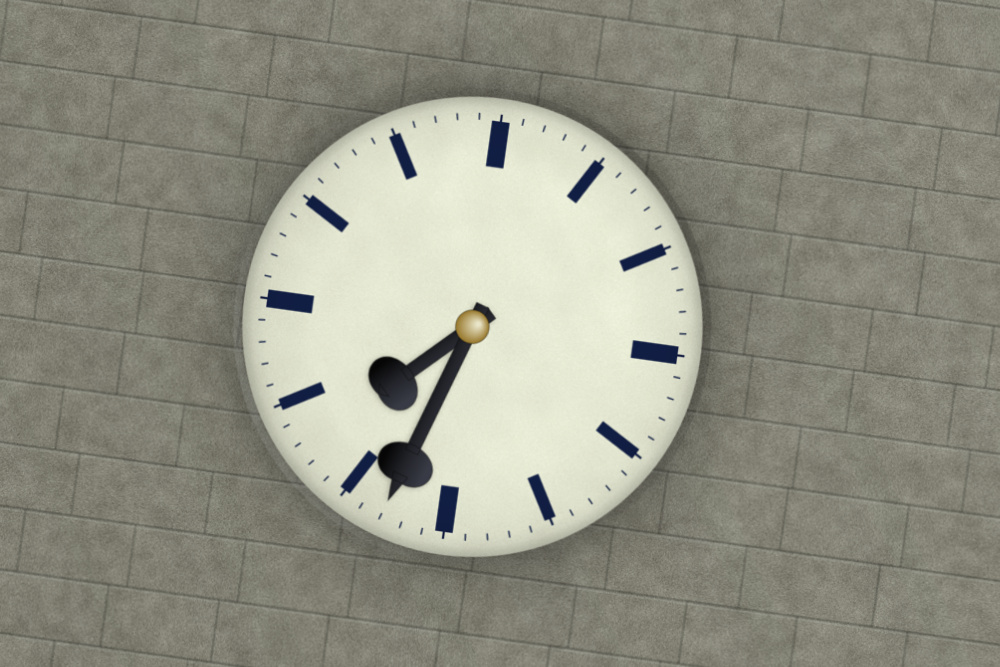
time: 7:33
